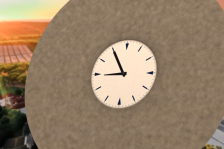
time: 8:55
